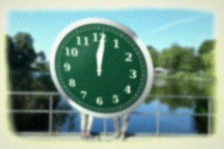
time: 12:01
